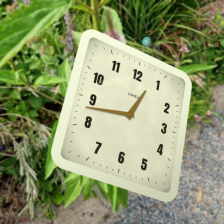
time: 12:43
